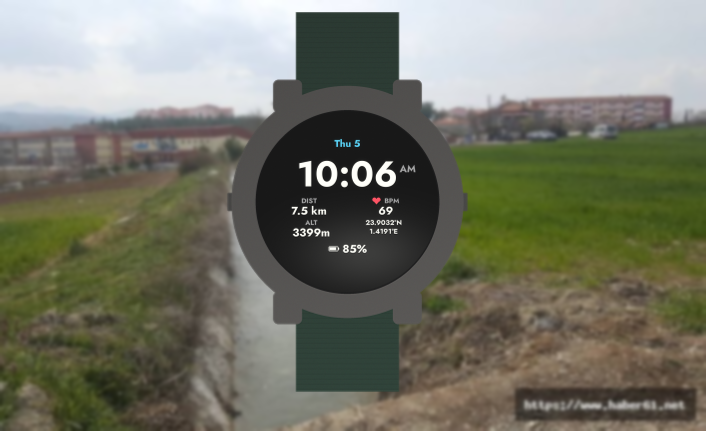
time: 10:06
